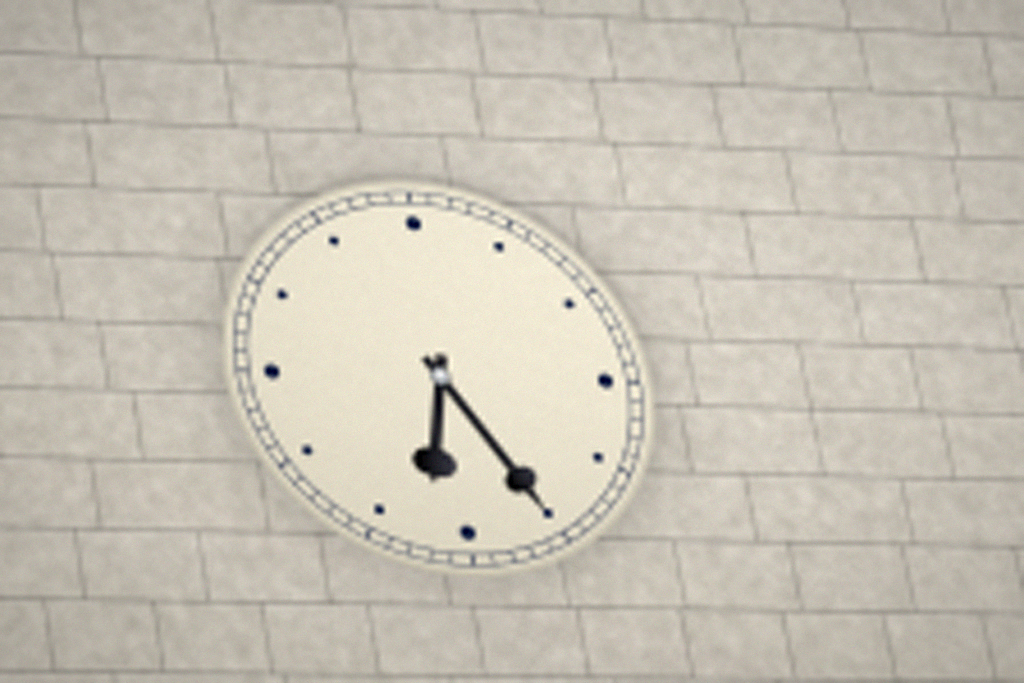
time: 6:25
